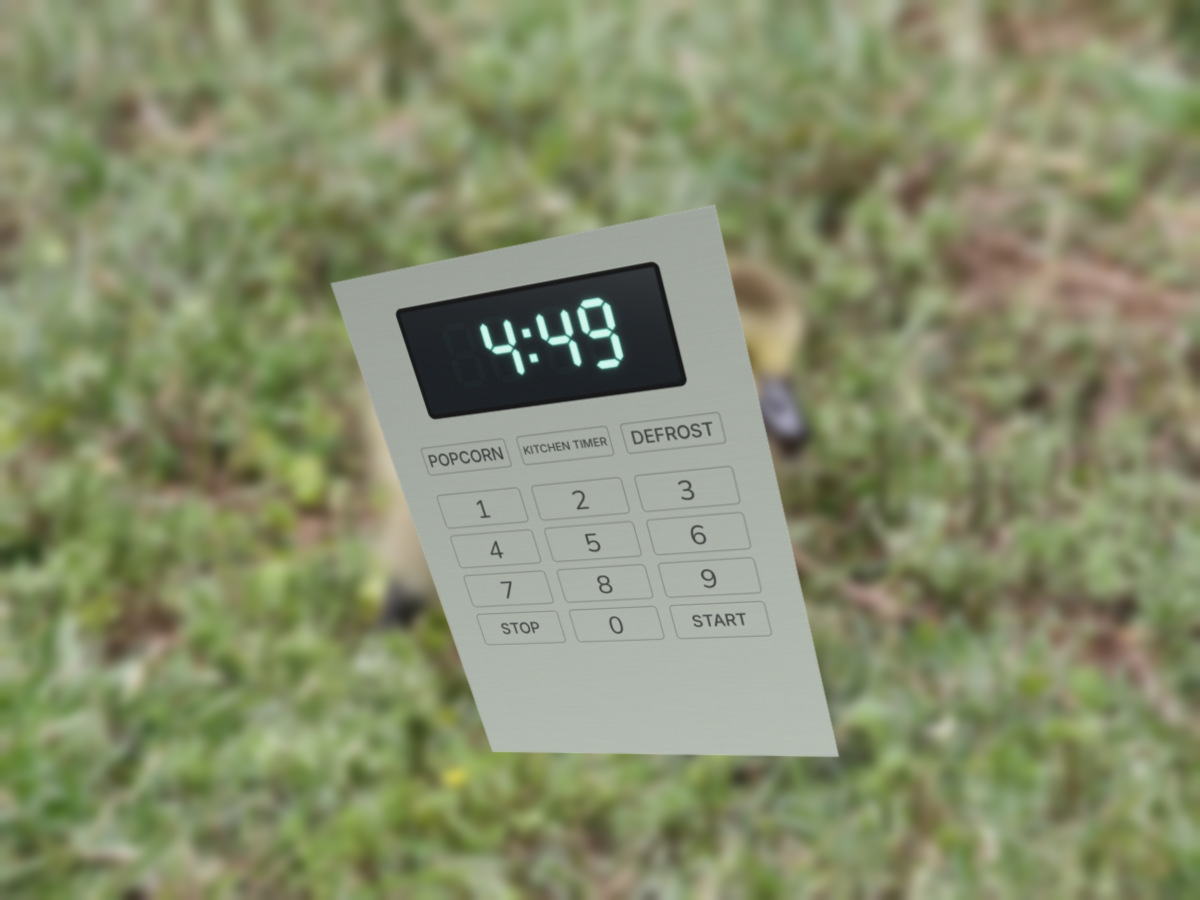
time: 4:49
